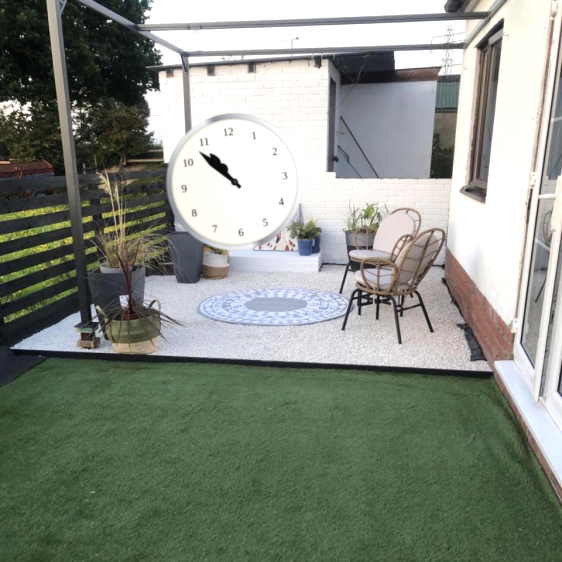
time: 10:53
